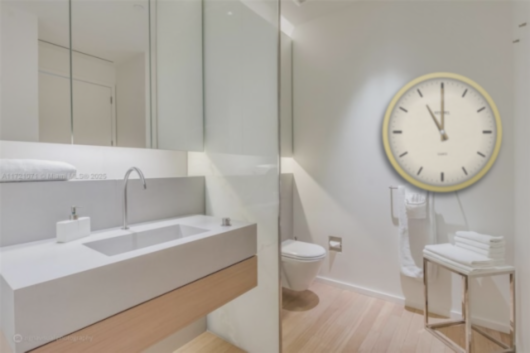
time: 11:00
